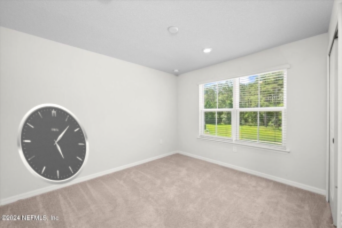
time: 5:07
